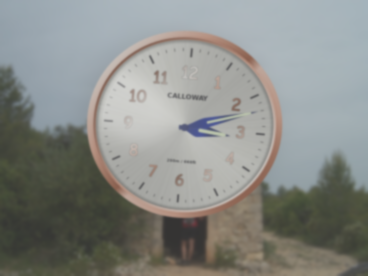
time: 3:12
